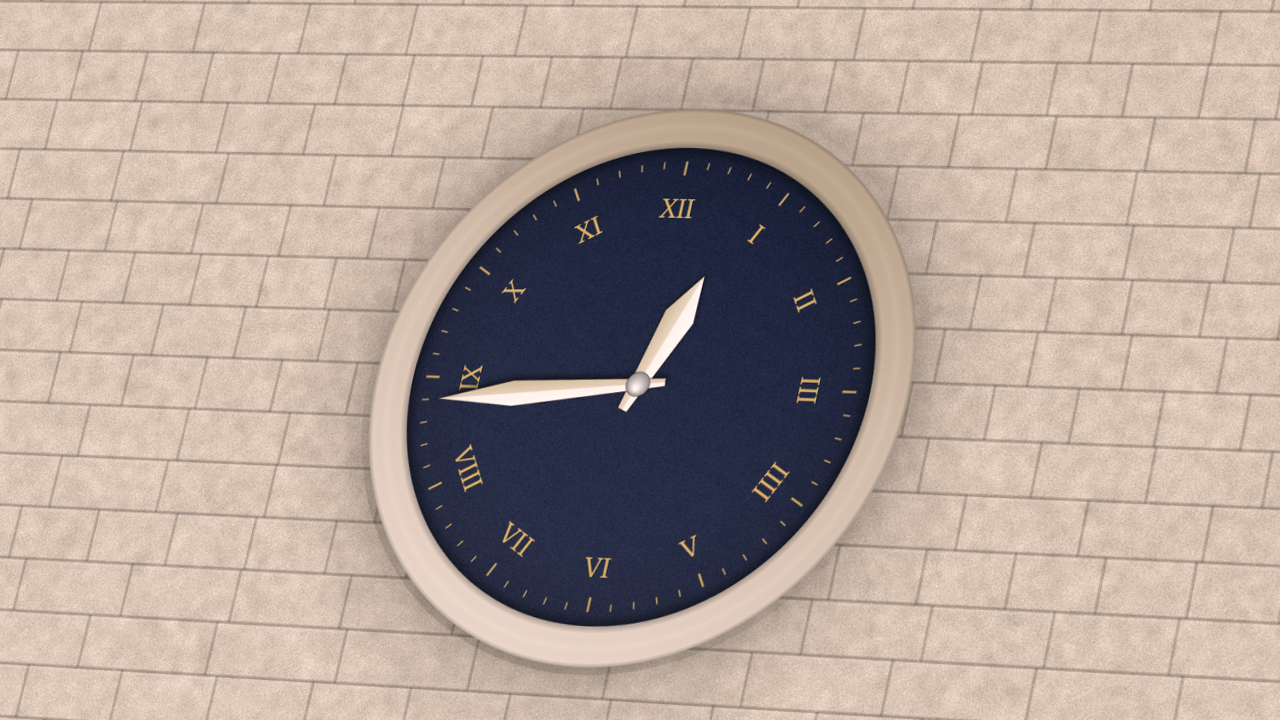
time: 12:44
